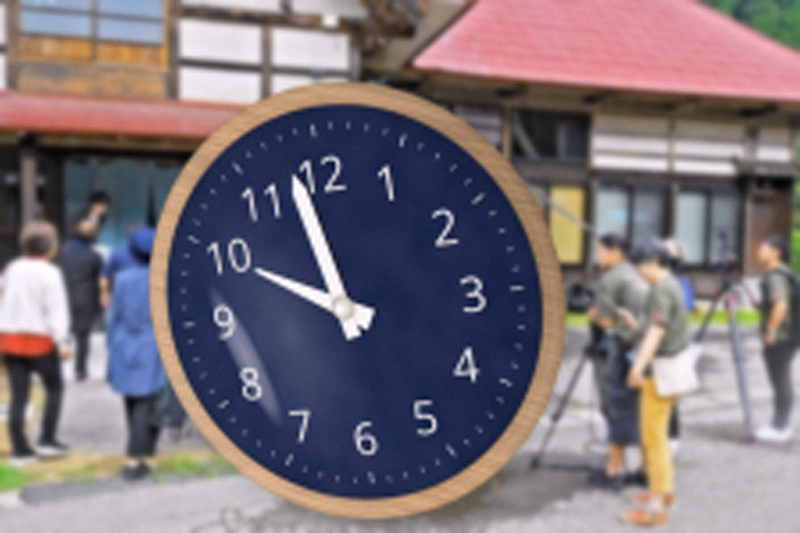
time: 9:58
